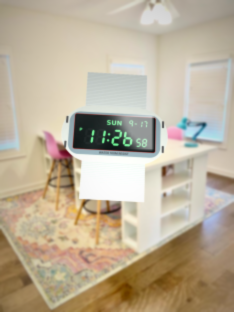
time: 11:26
